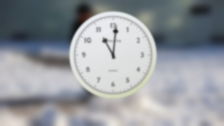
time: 11:01
